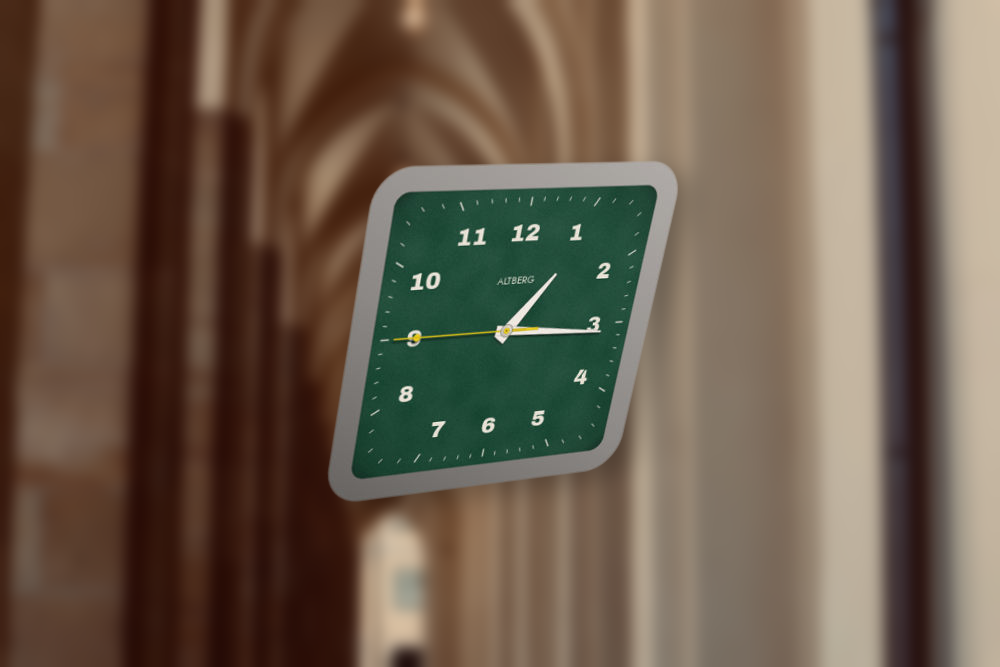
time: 1:15:45
